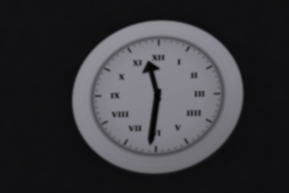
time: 11:31
